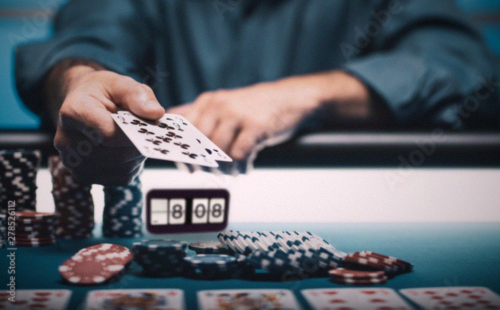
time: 8:08
